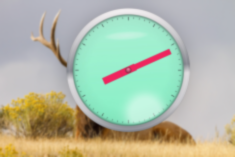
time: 8:11
